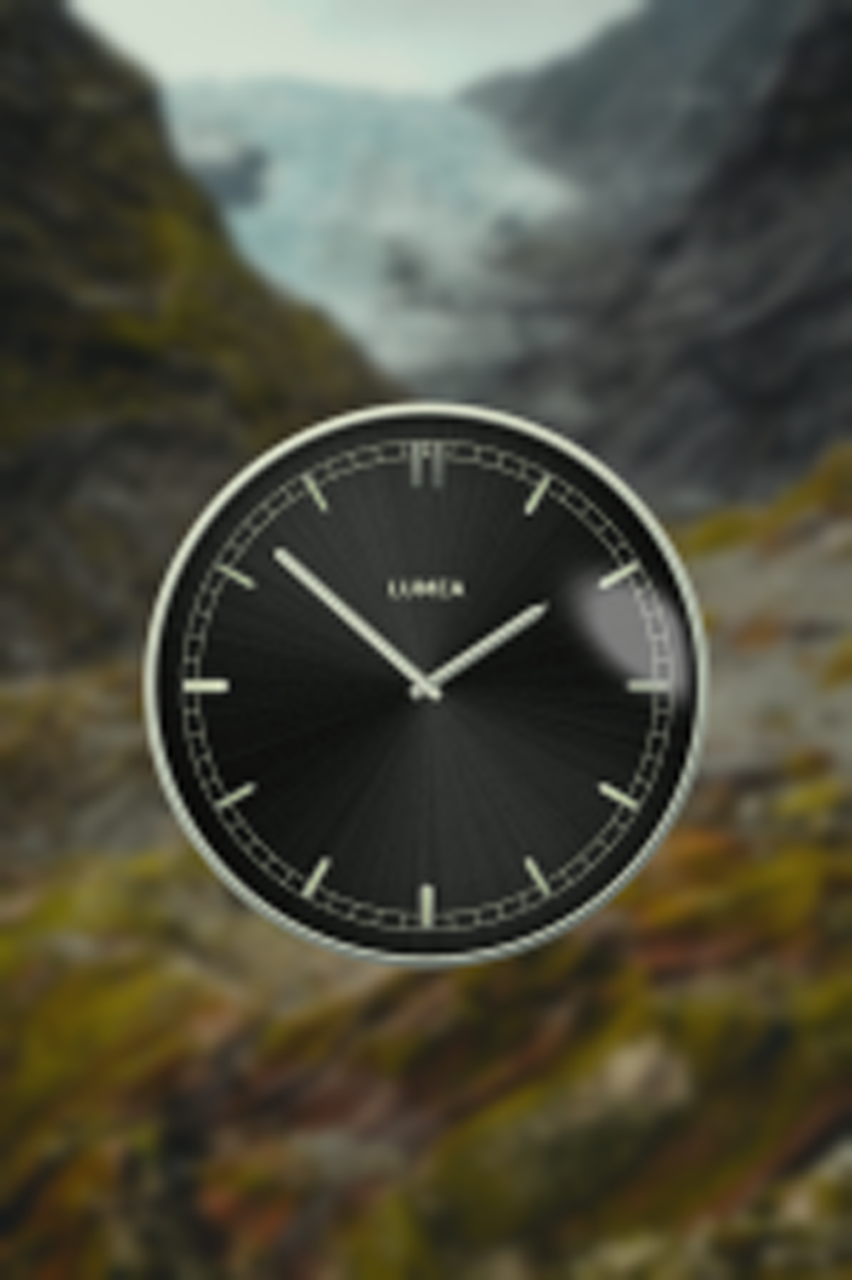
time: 1:52
